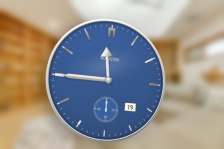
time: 11:45
